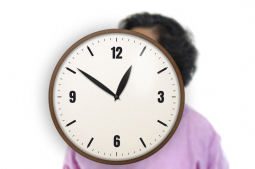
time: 12:51
